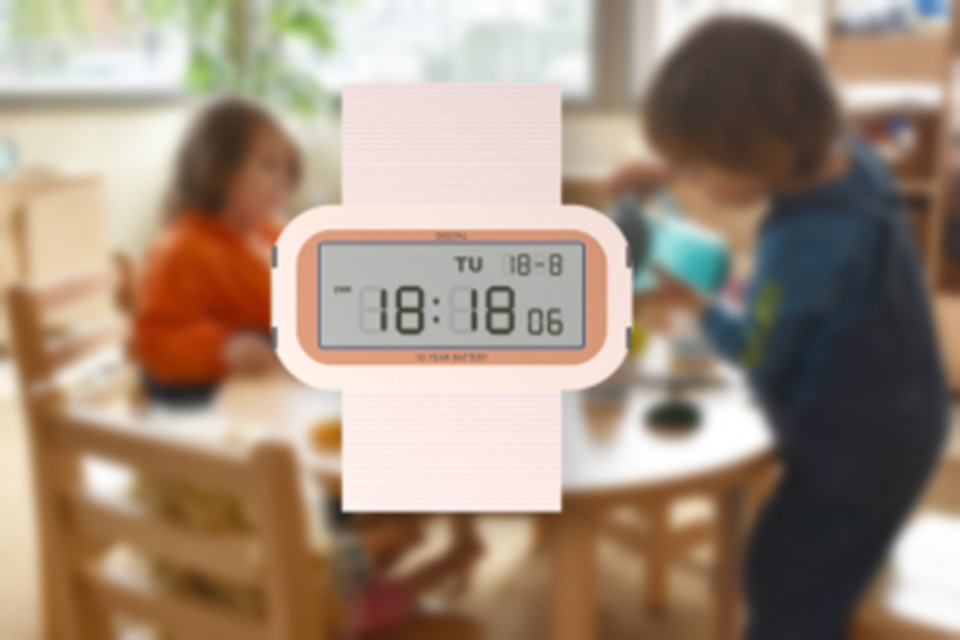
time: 18:18:06
